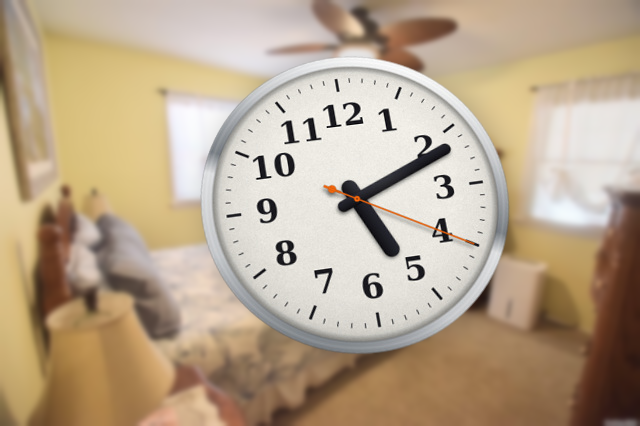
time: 5:11:20
